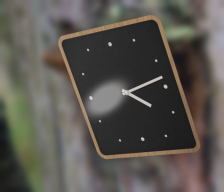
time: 4:13
